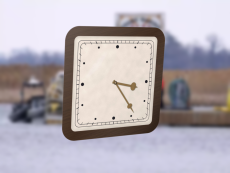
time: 3:24
